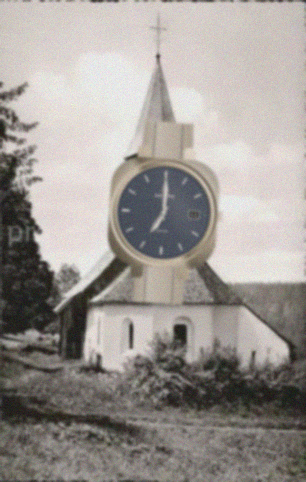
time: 7:00
